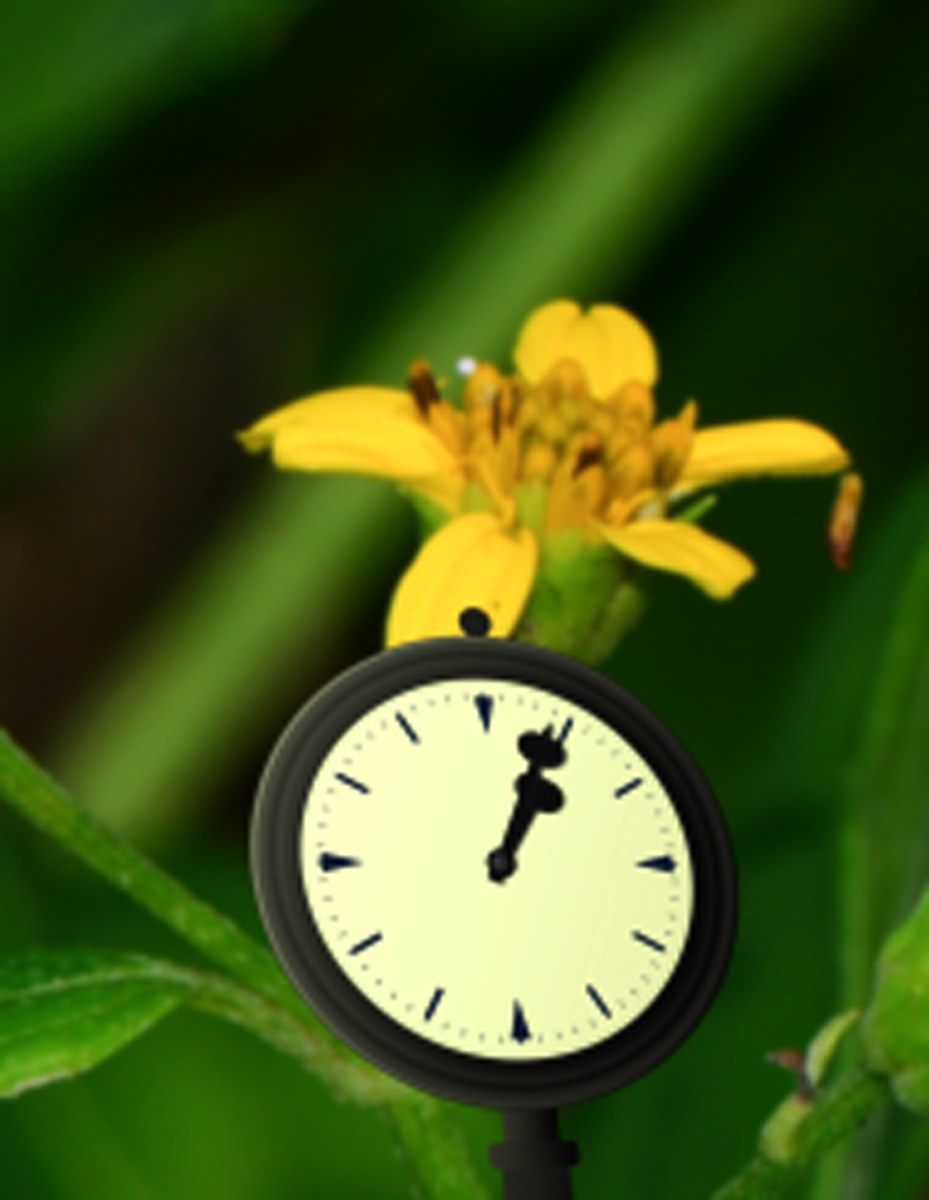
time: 1:04
